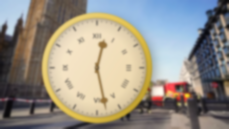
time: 12:28
